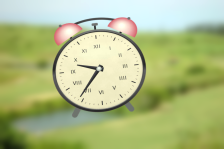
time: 9:36
